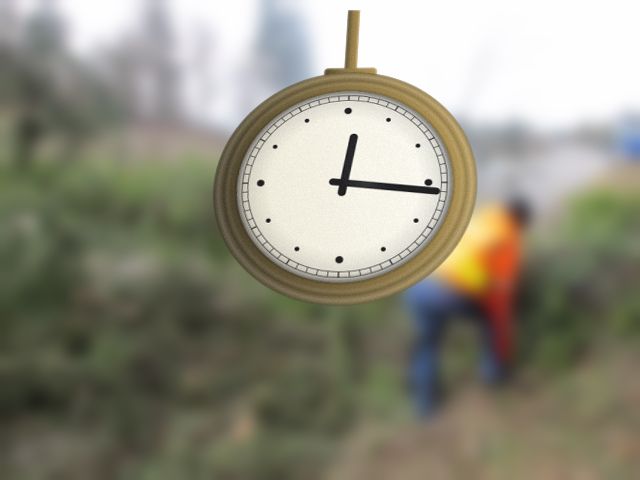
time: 12:16
